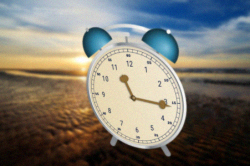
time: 11:16
